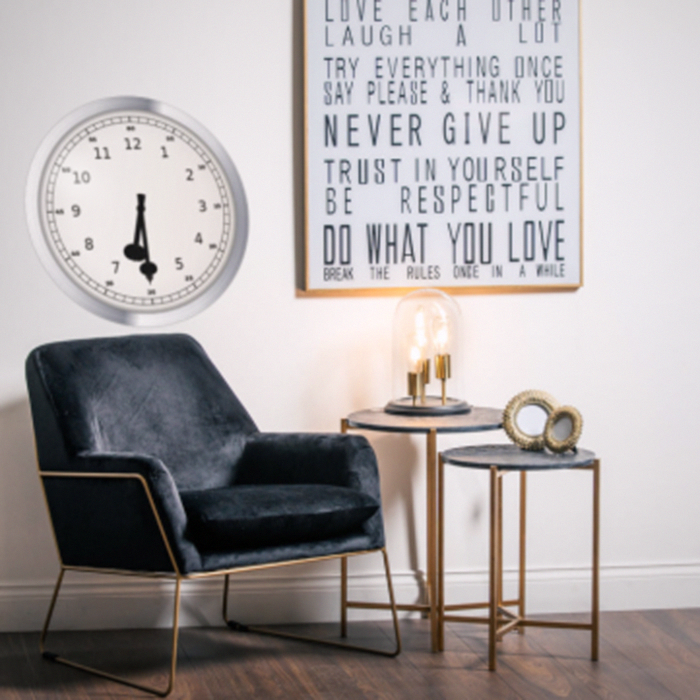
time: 6:30
